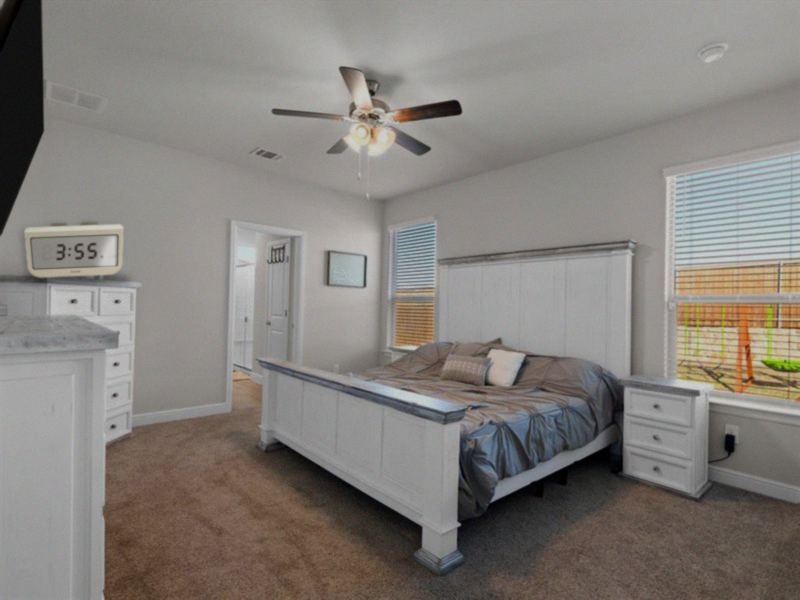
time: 3:55
